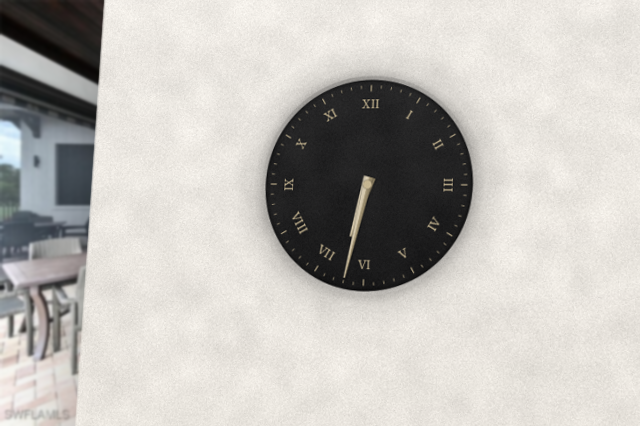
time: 6:32
